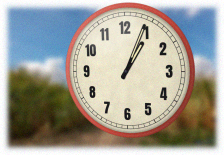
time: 1:04
